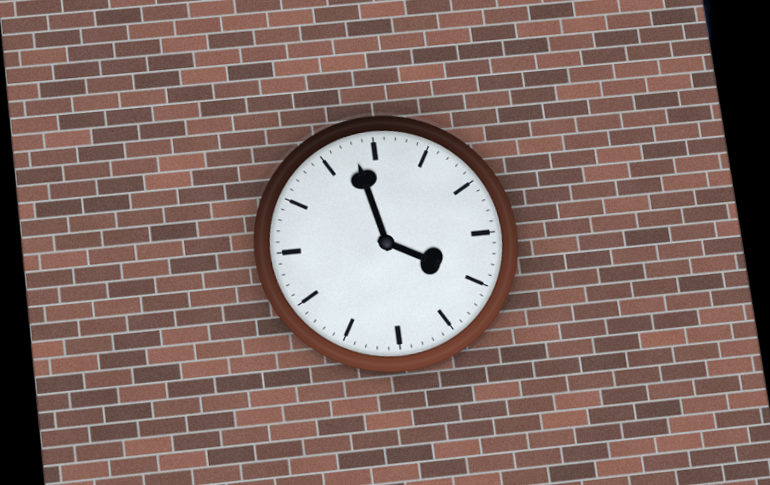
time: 3:58
